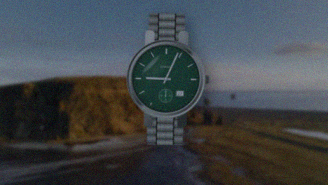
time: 9:04
